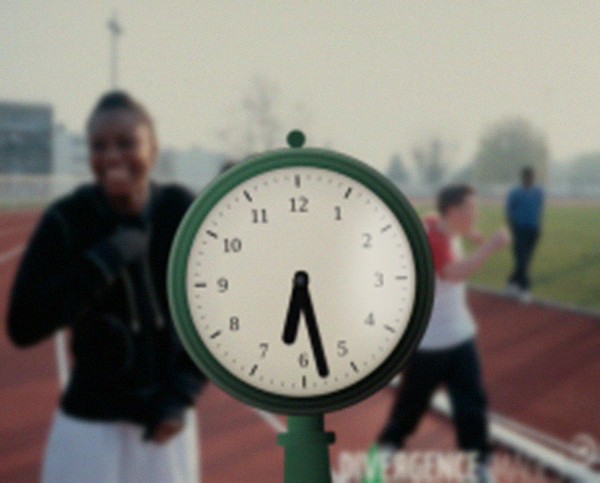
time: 6:28
